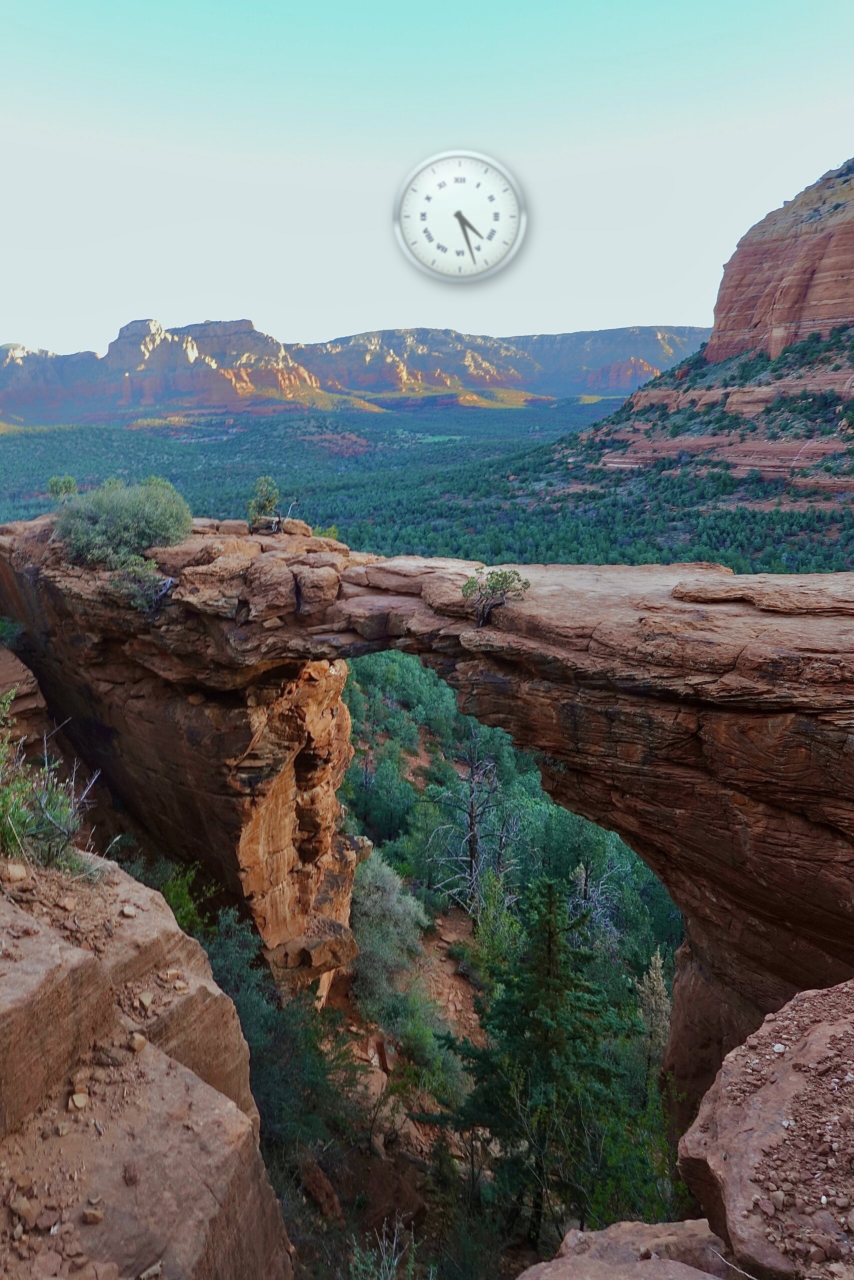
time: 4:27
